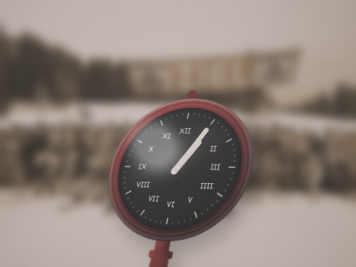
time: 1:05
